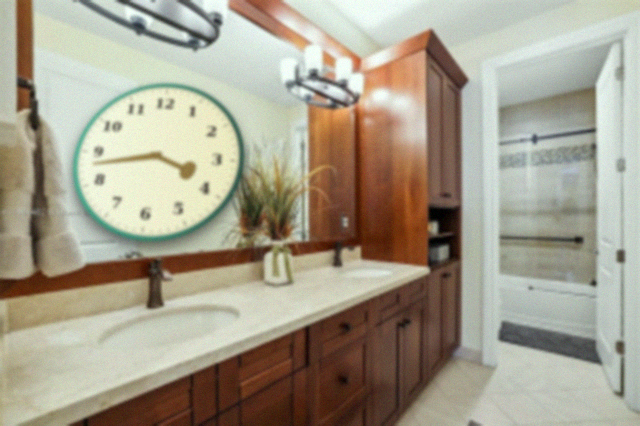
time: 3:43
